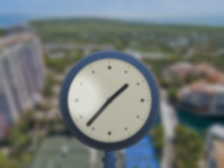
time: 1:37
